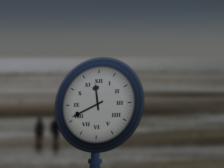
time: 11:41
